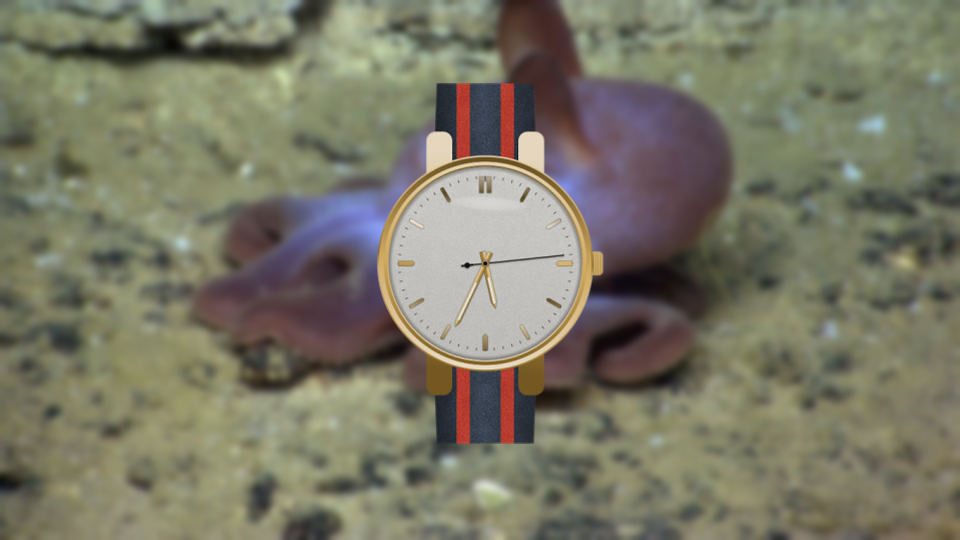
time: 5:34:14
